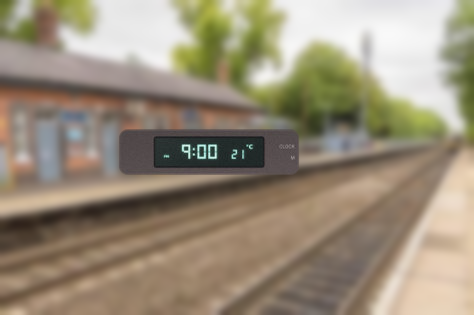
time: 9:00
